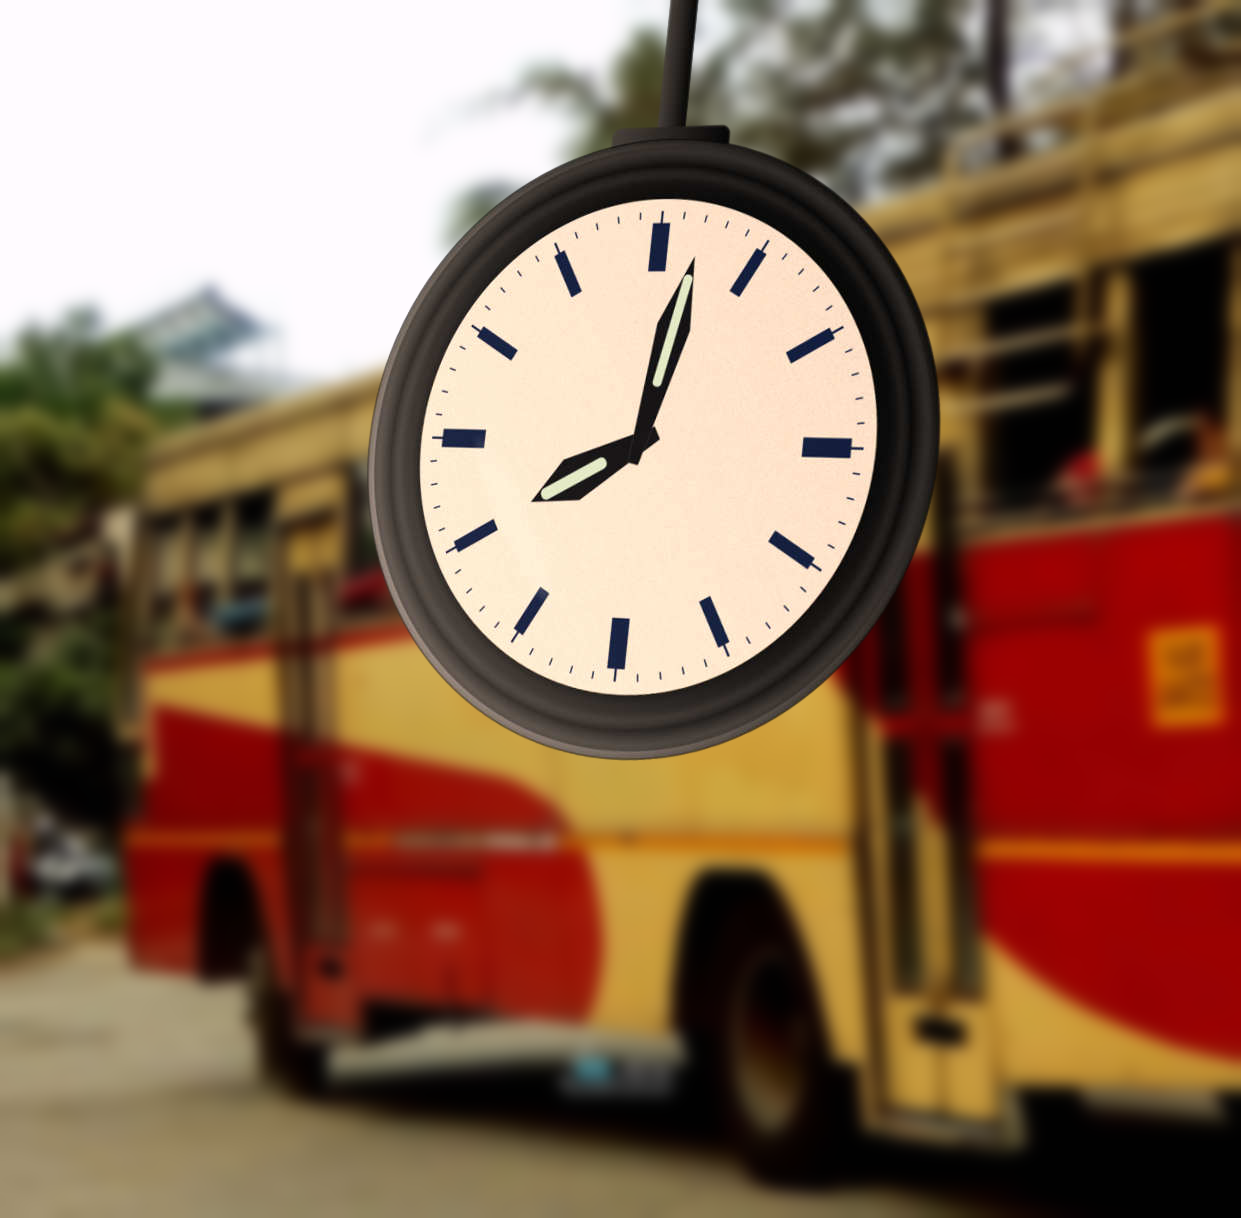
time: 8:02
